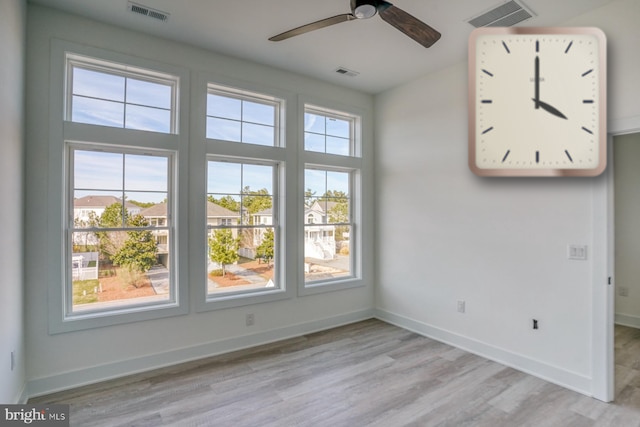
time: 4:00
